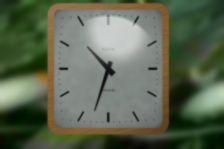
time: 10:33
